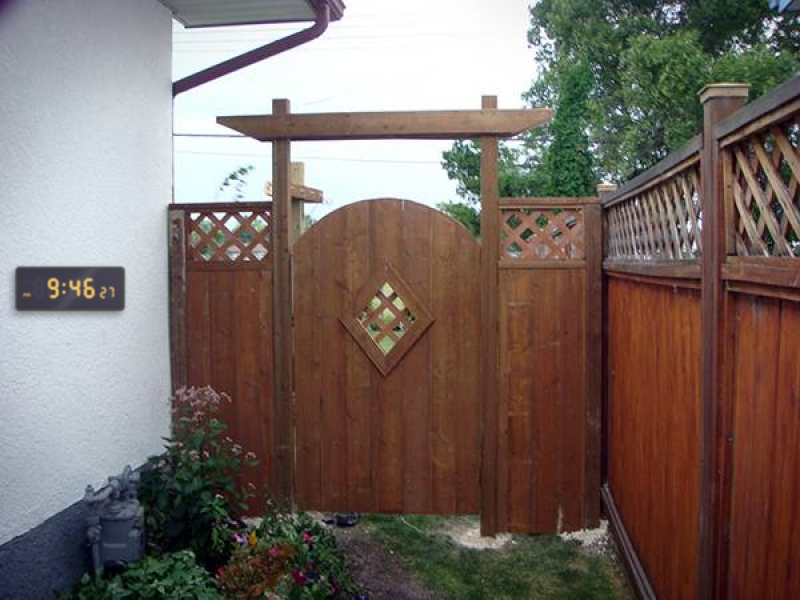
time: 9:46:27
